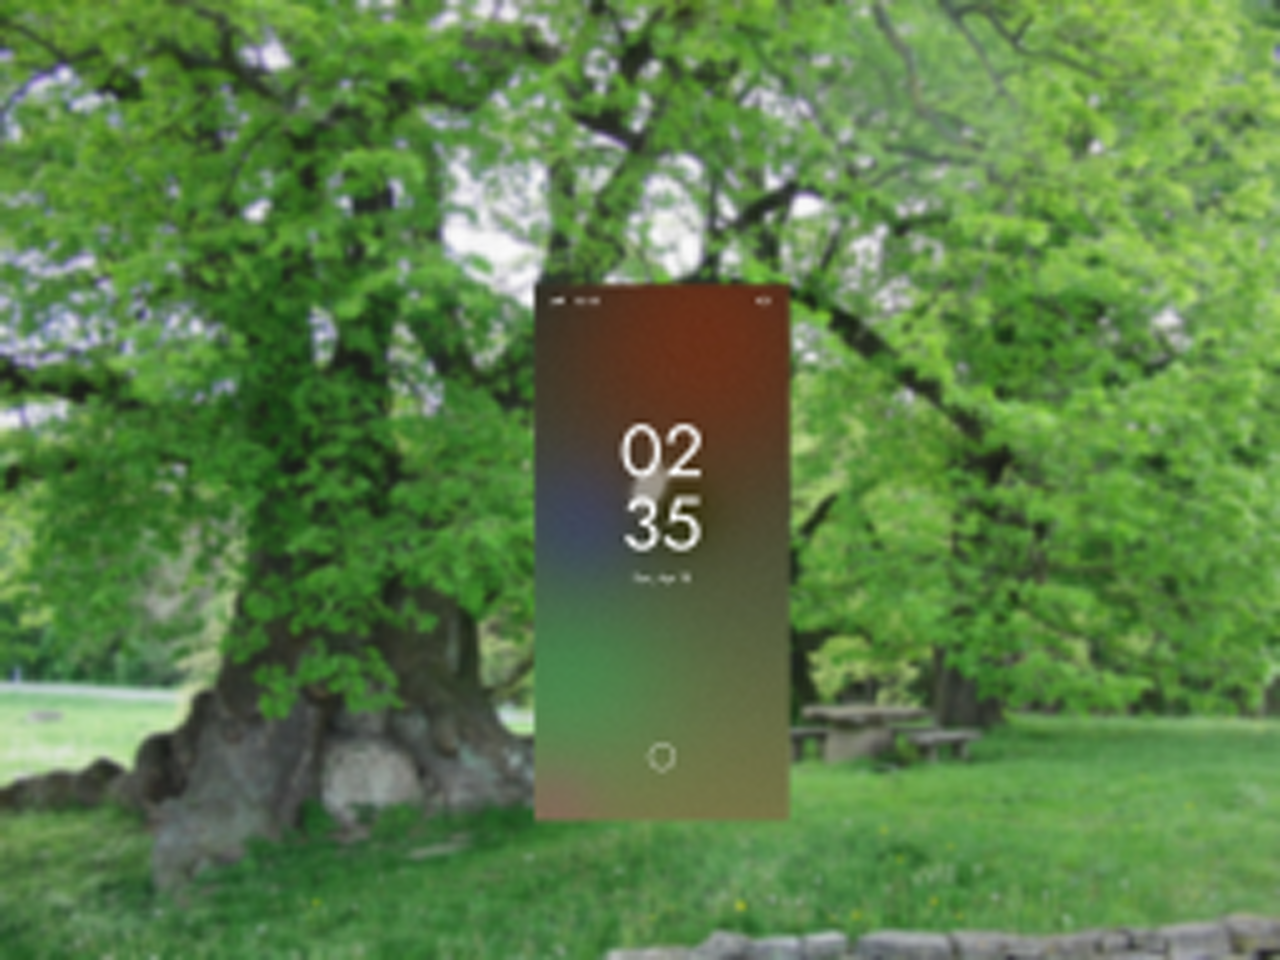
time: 2:35
